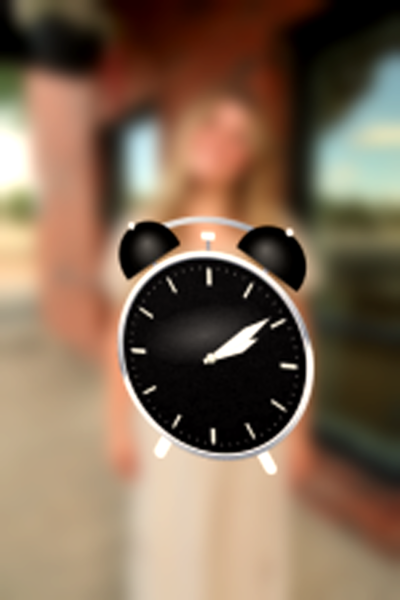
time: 2:09
